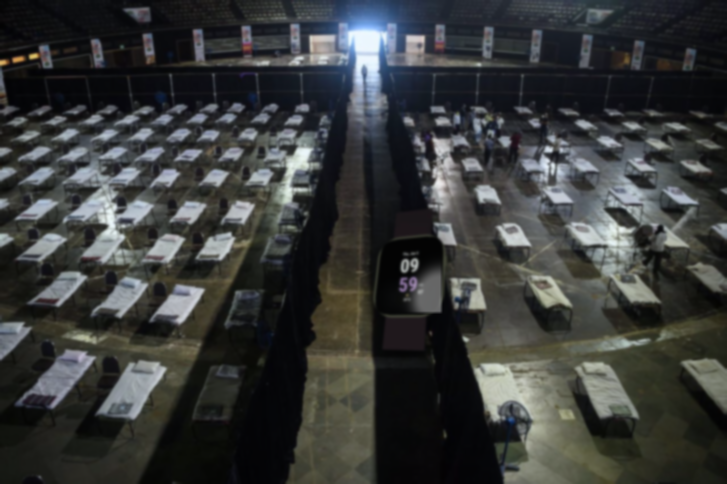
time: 9:59
